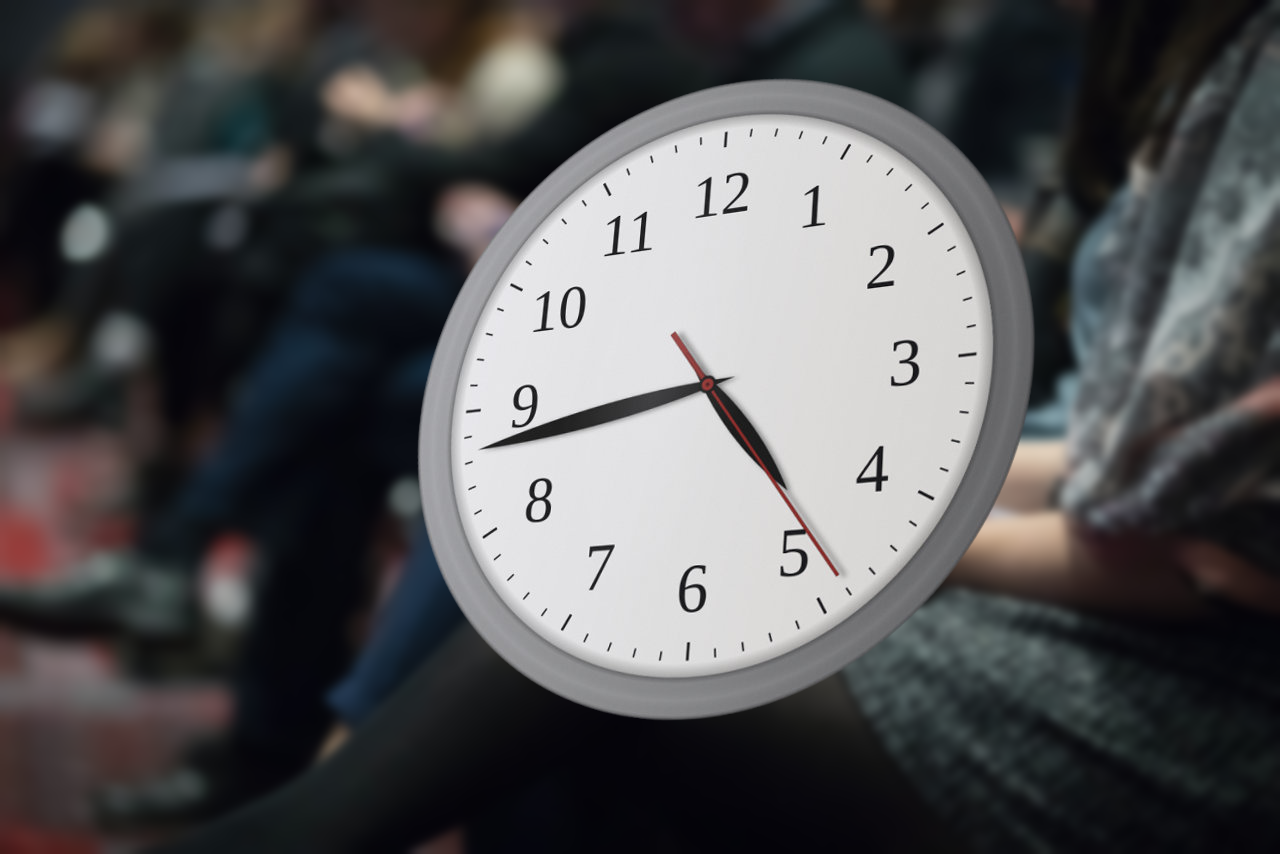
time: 4:43:24
